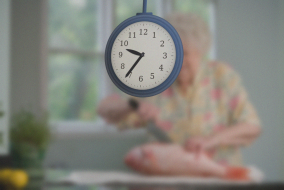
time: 9:36
